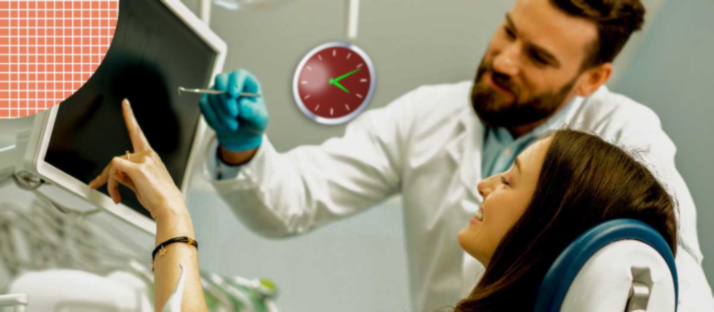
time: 4:11
